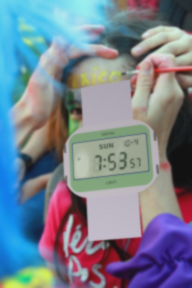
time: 7:53
